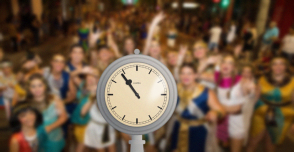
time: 10:54
